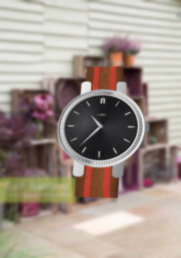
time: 10:37
